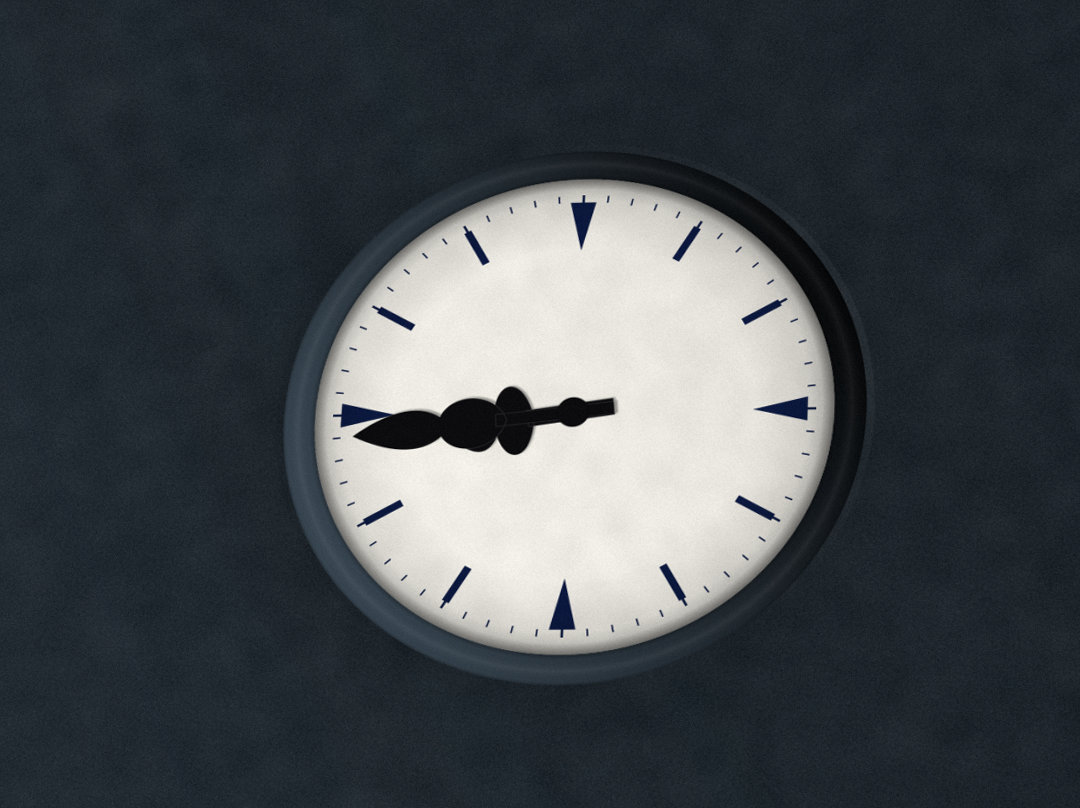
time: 8:44
